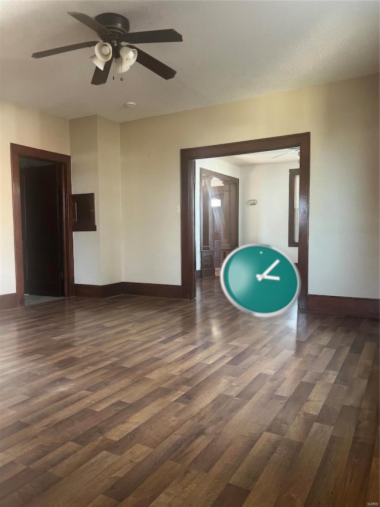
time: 3:07
